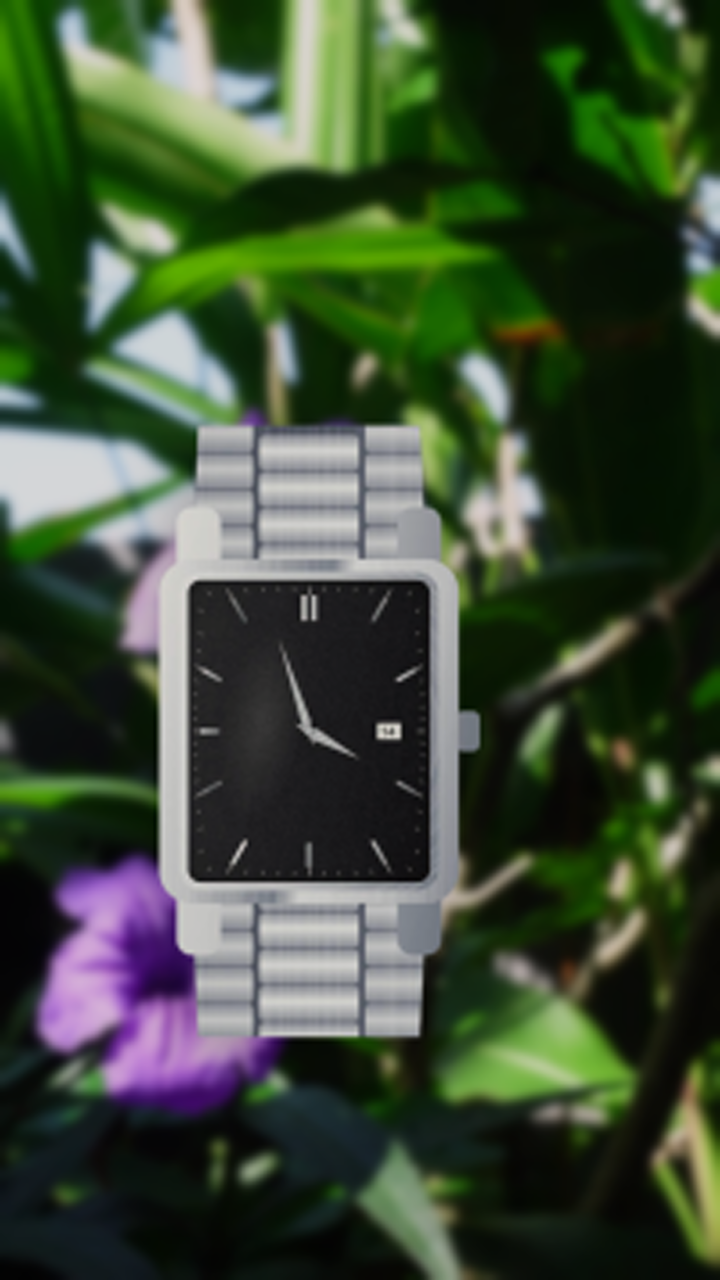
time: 3:57
